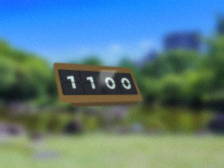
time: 11:00
